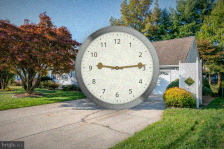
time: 9:14
